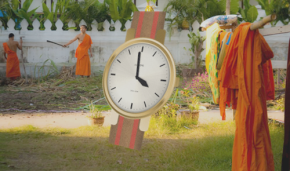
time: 3:59
